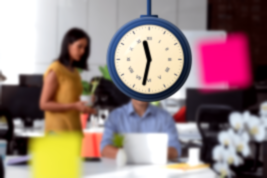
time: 11:32
